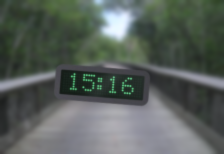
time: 15:16
